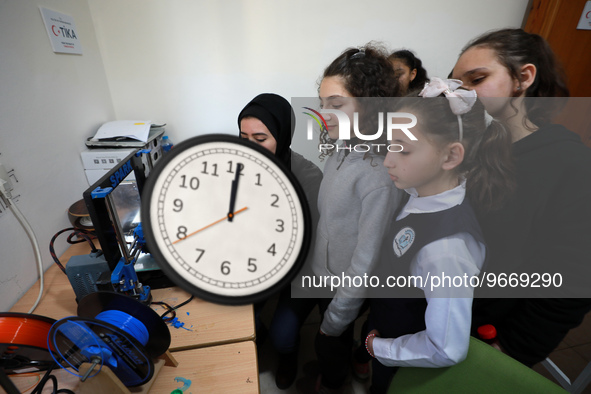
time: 12:00:39
